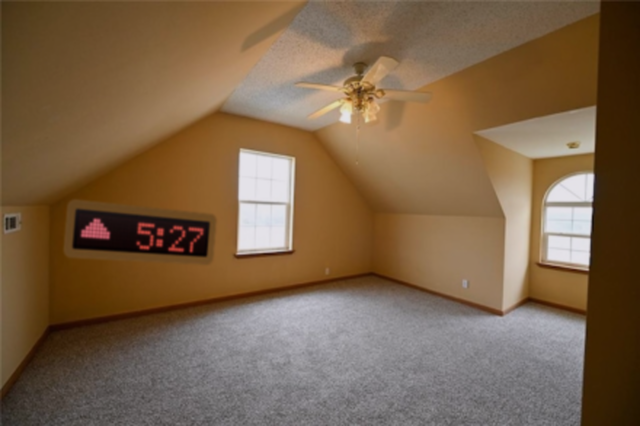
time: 5:27
